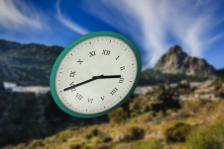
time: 2:40
